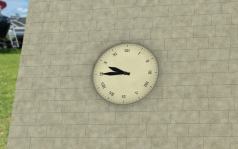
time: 9:45
